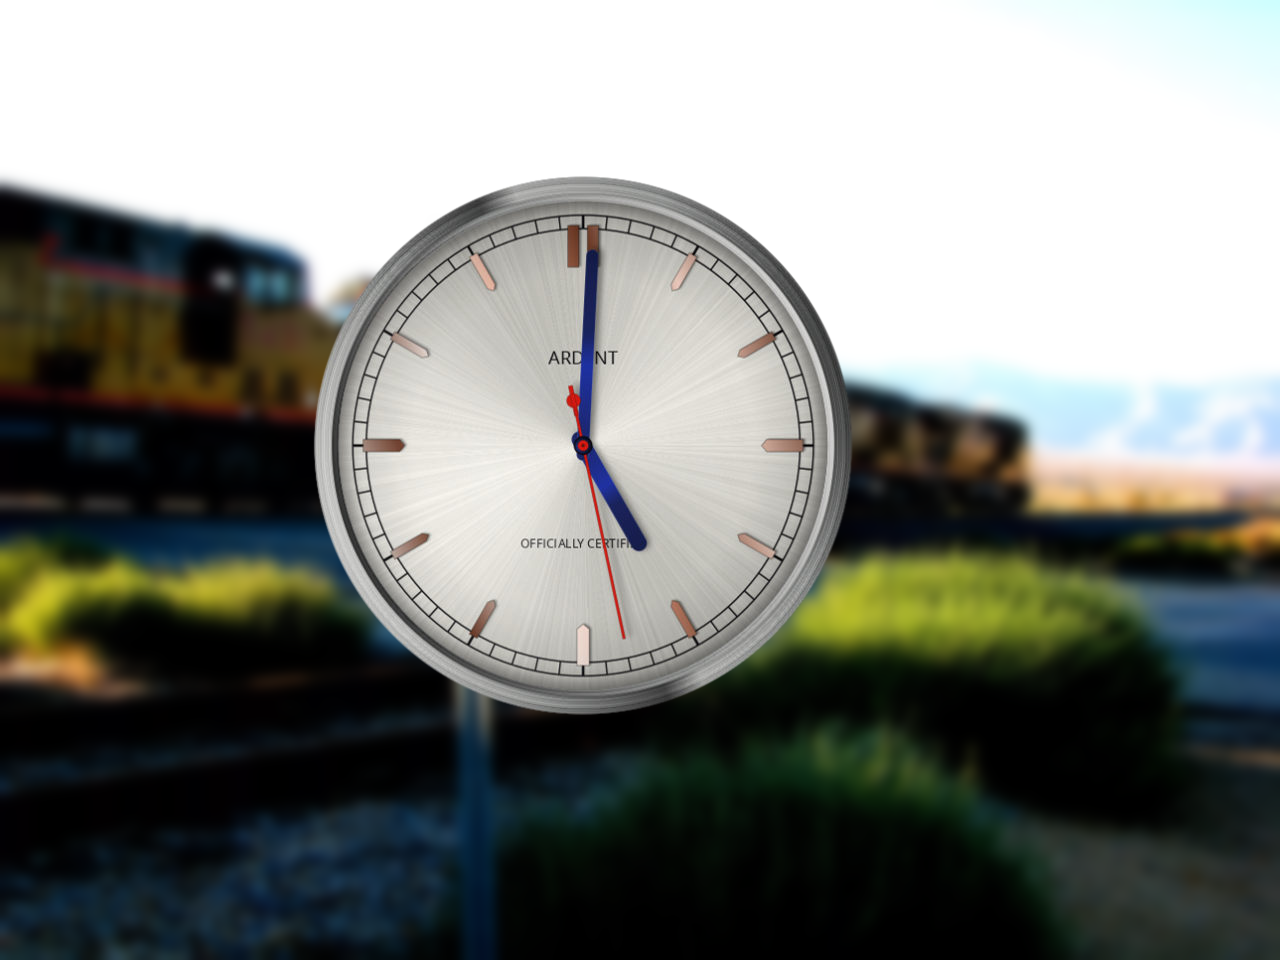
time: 5:00:28
